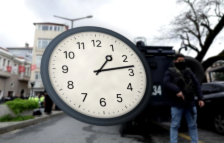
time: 1:13
